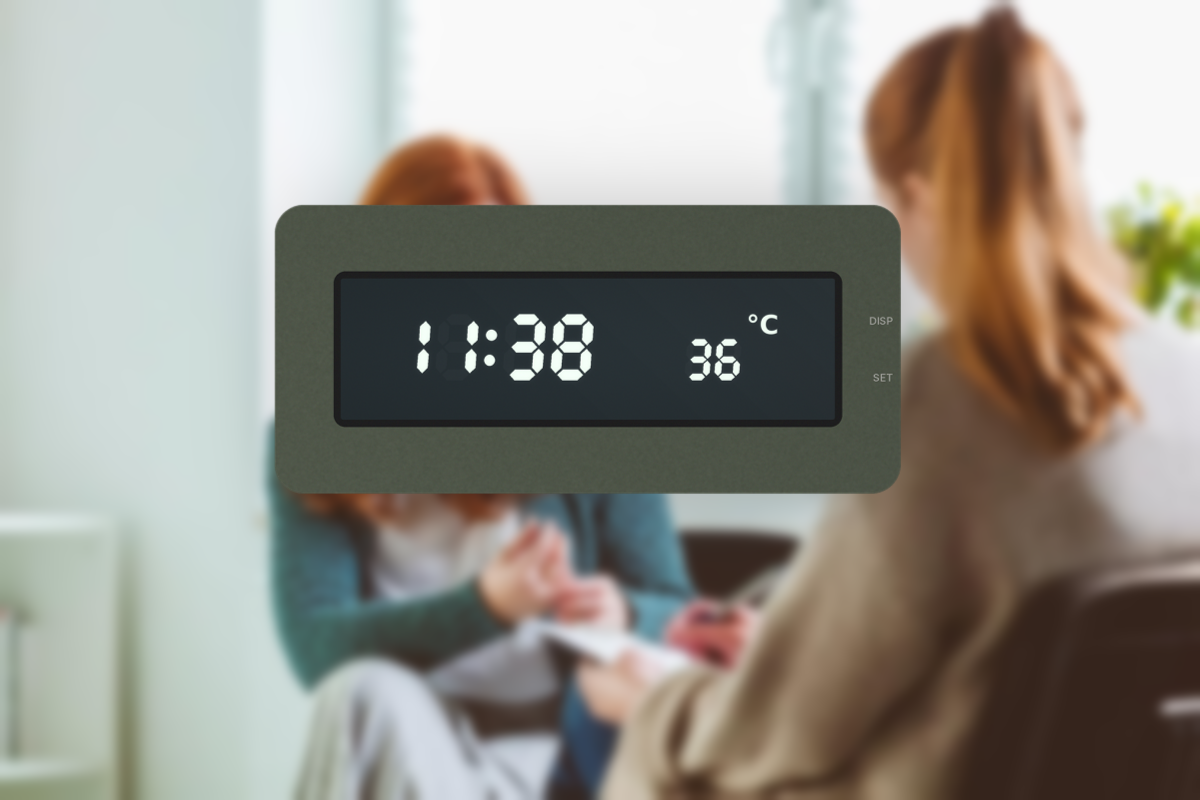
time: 11:38
